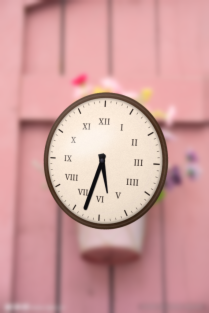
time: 5:33
